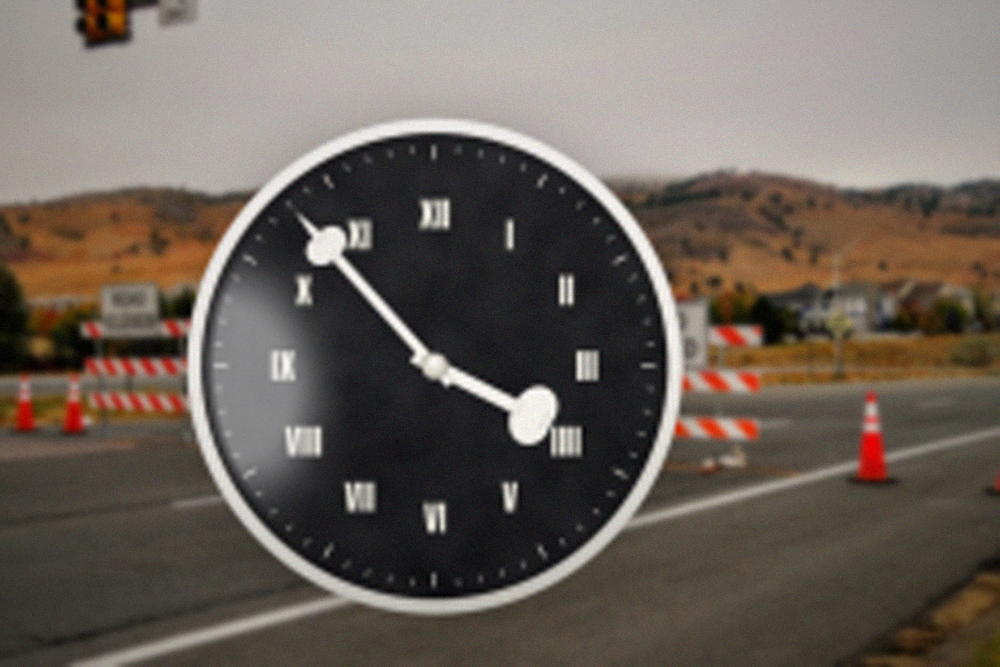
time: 3:53
